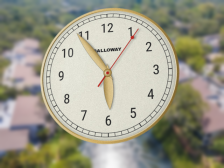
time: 5:54:06
